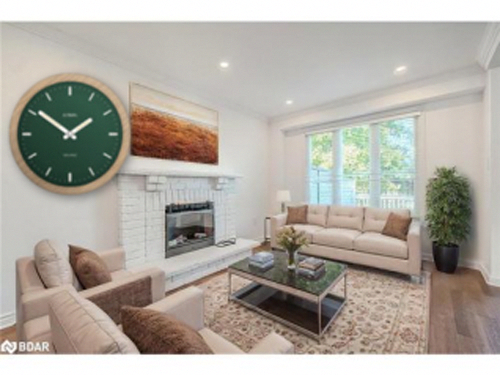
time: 1:51
